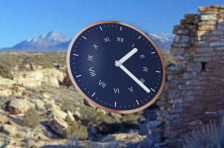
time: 1:21
